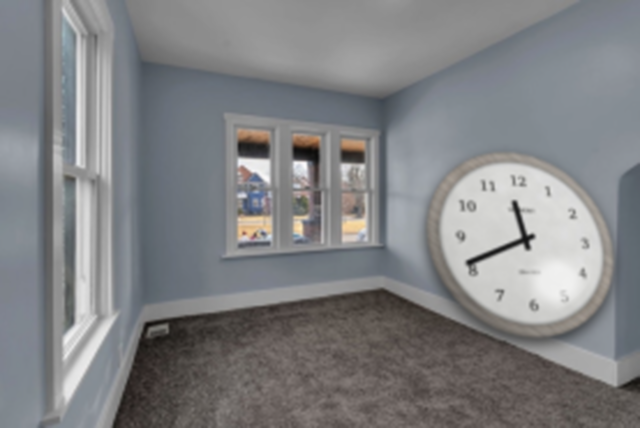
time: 11:41
